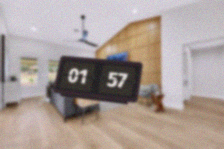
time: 1:57
